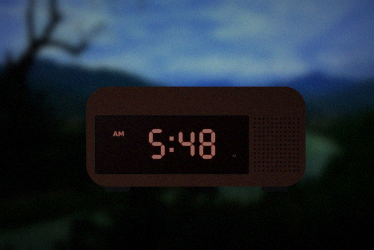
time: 5:48
